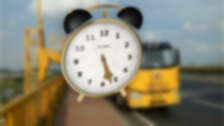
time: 5:27
